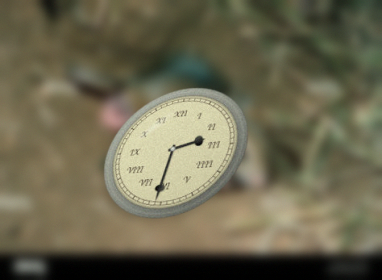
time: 2:31
